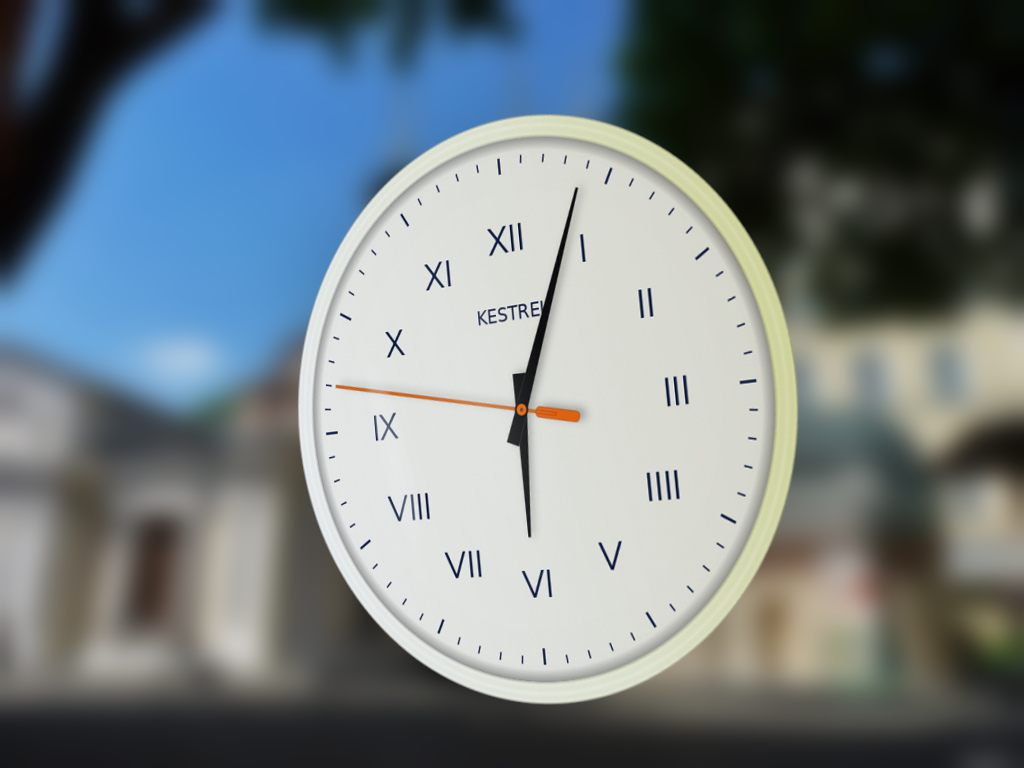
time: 6:03:47
